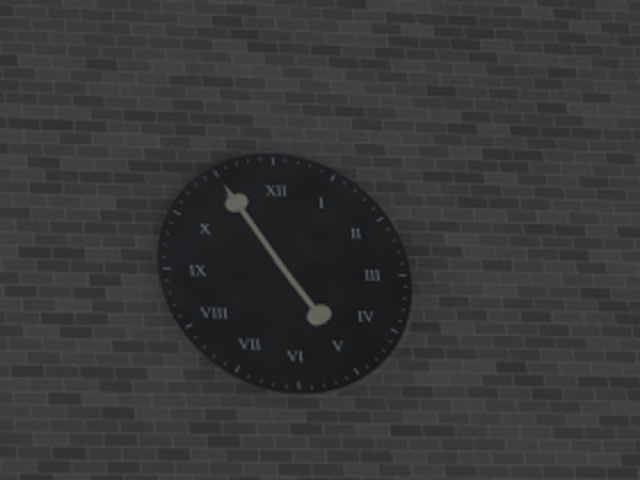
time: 4:55
